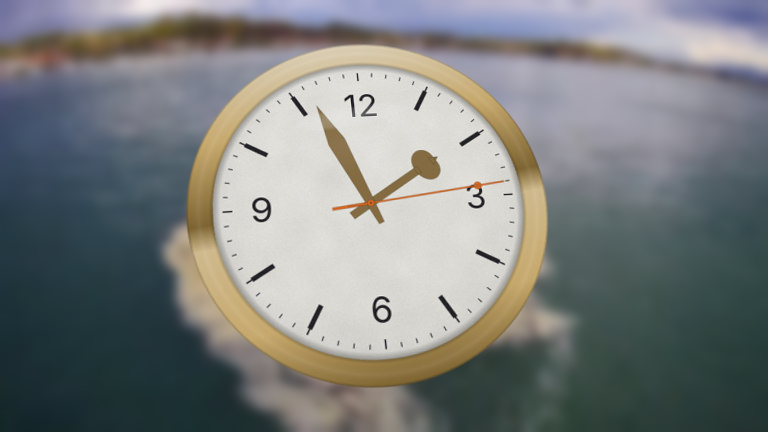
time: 1:56:14
